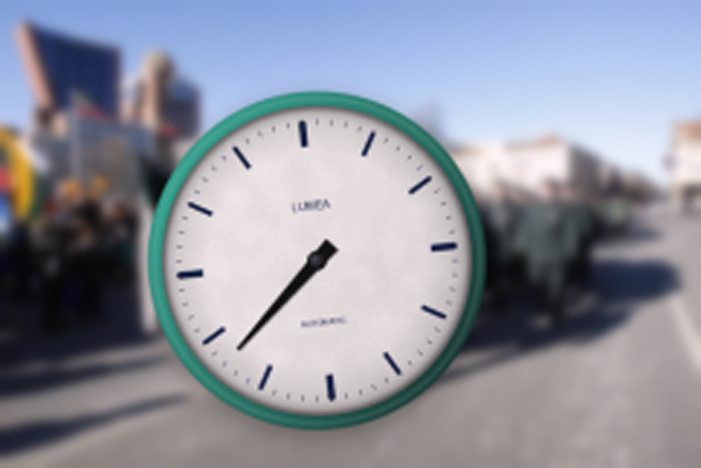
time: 7:38
